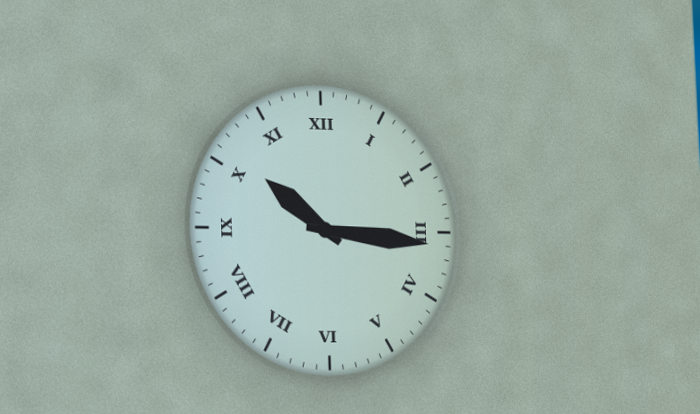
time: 10:16
